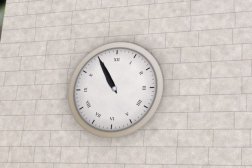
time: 10:55
